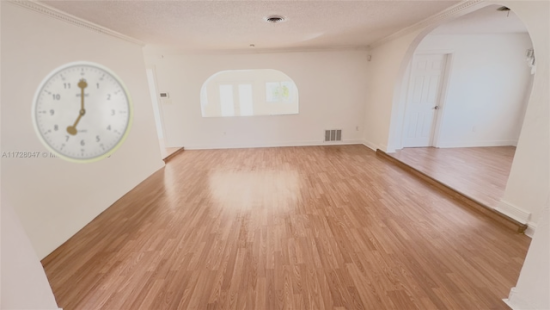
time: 7:00
